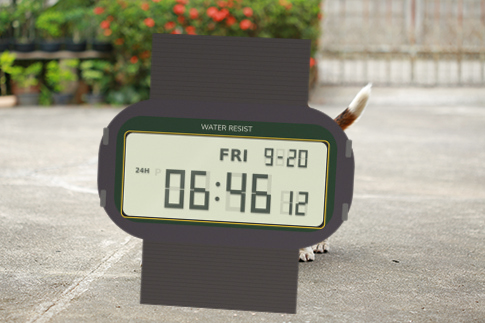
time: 6:46:12
